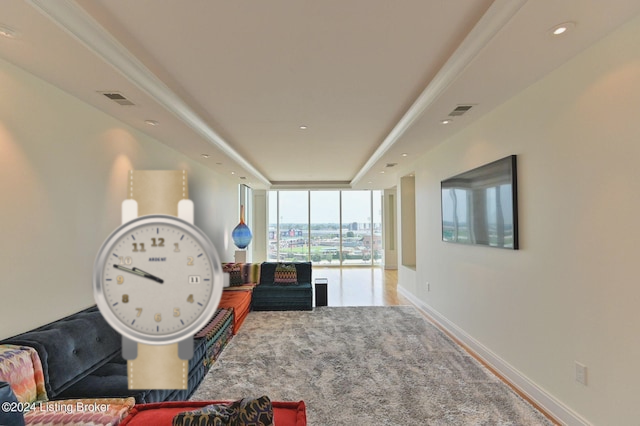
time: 9:48
